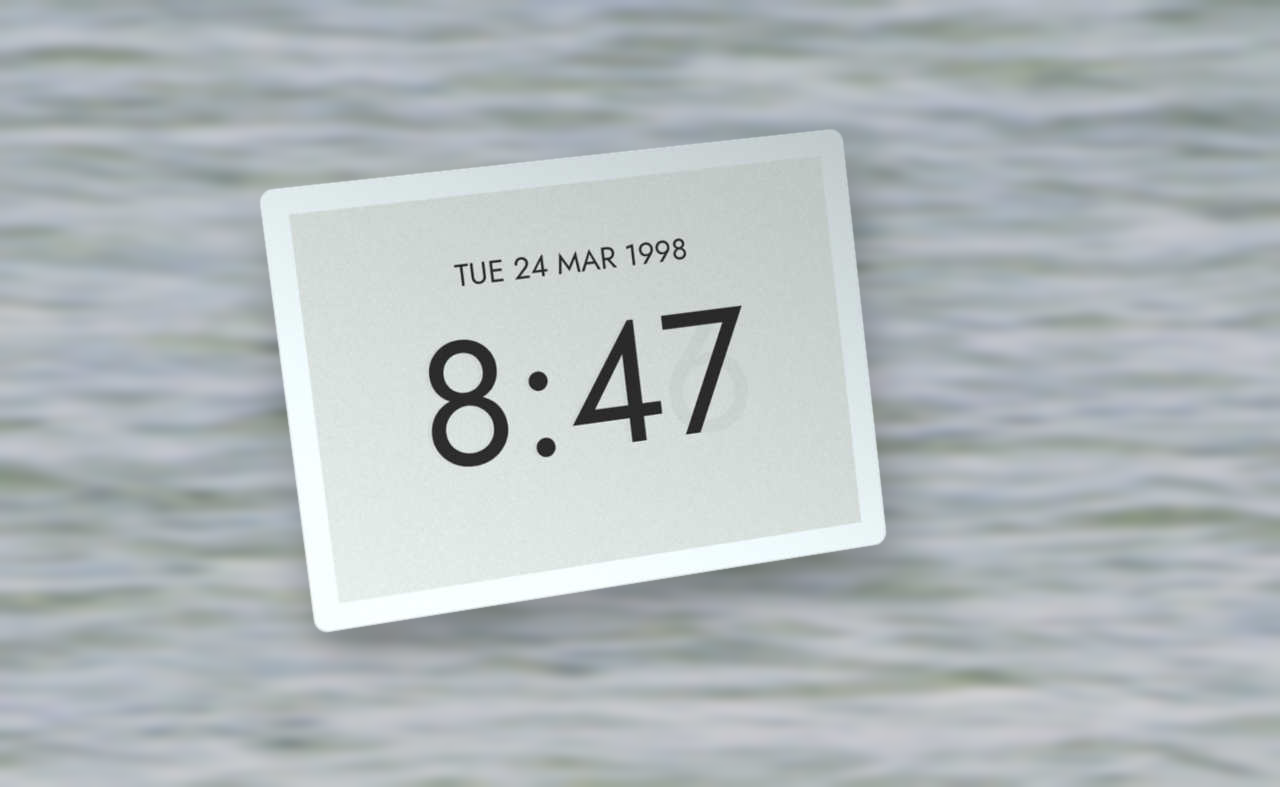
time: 8:47
